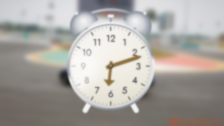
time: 6:12
